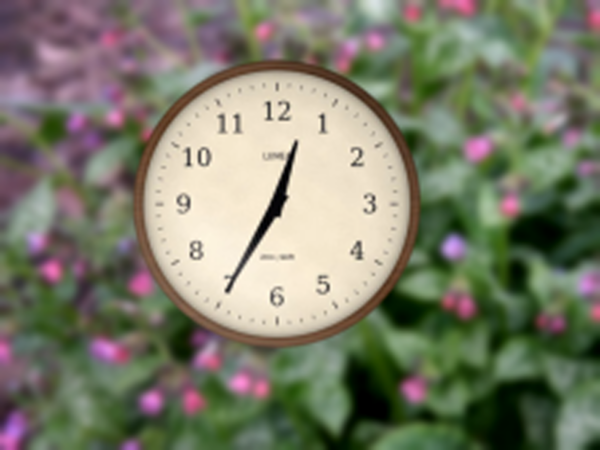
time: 12:35
